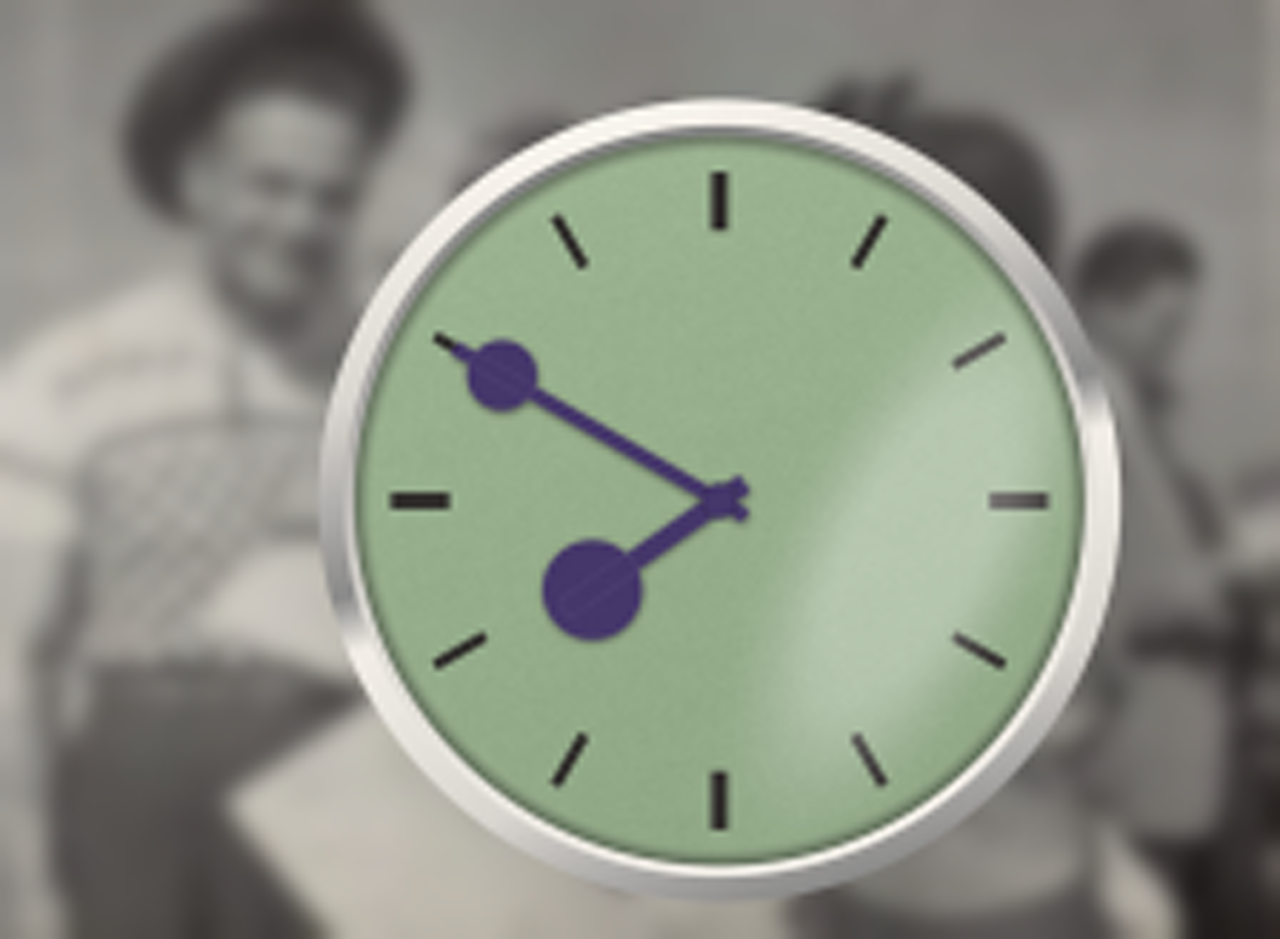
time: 7:50
